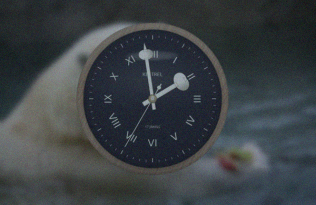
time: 1:58:35
